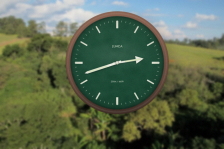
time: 2:42
